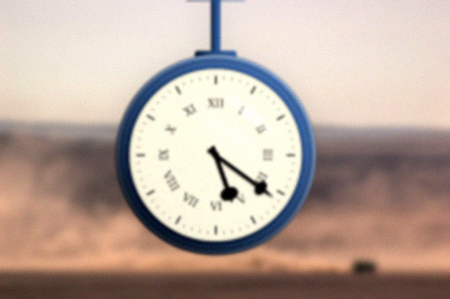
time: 5:21
